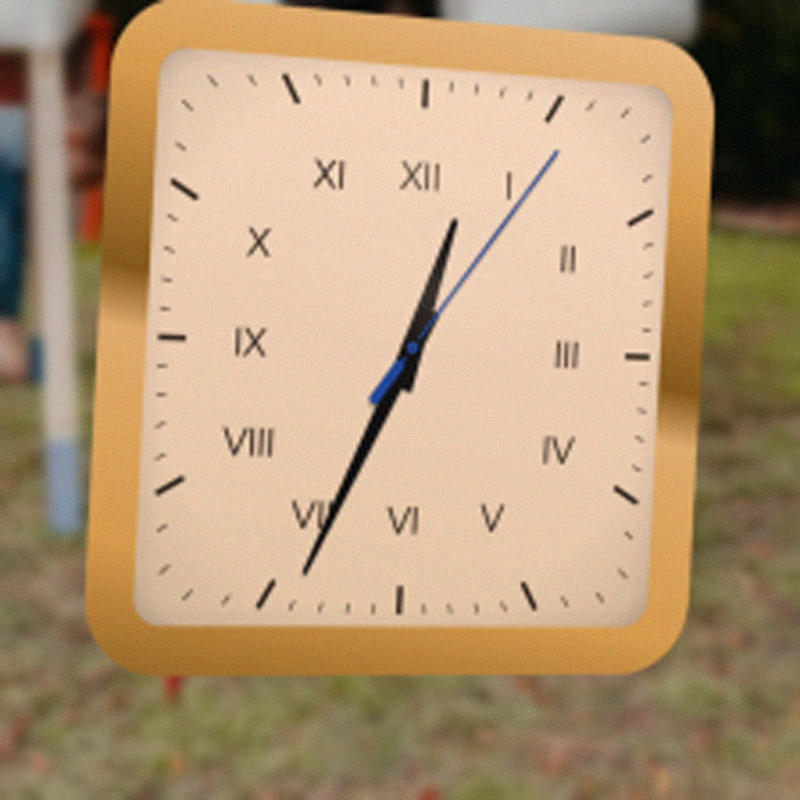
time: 12:34:06
